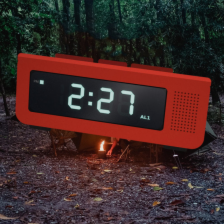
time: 2:27
